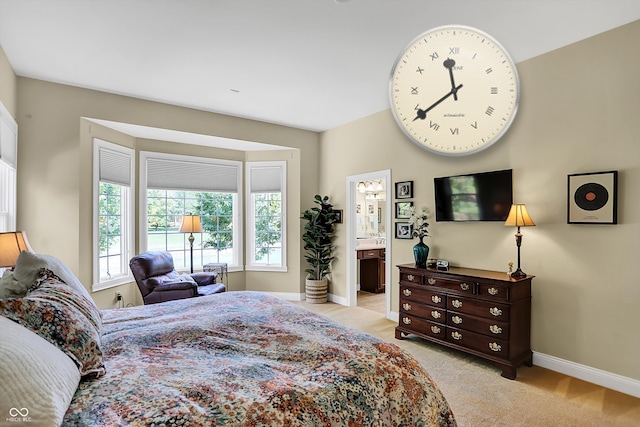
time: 11:39
